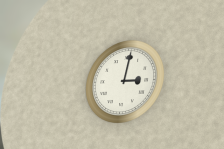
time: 3:01
